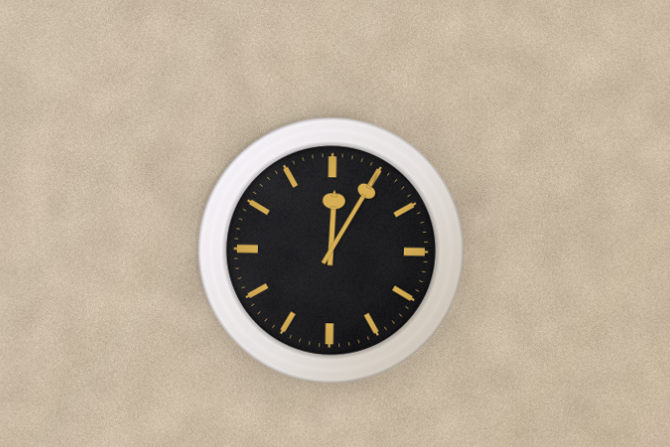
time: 12:05
